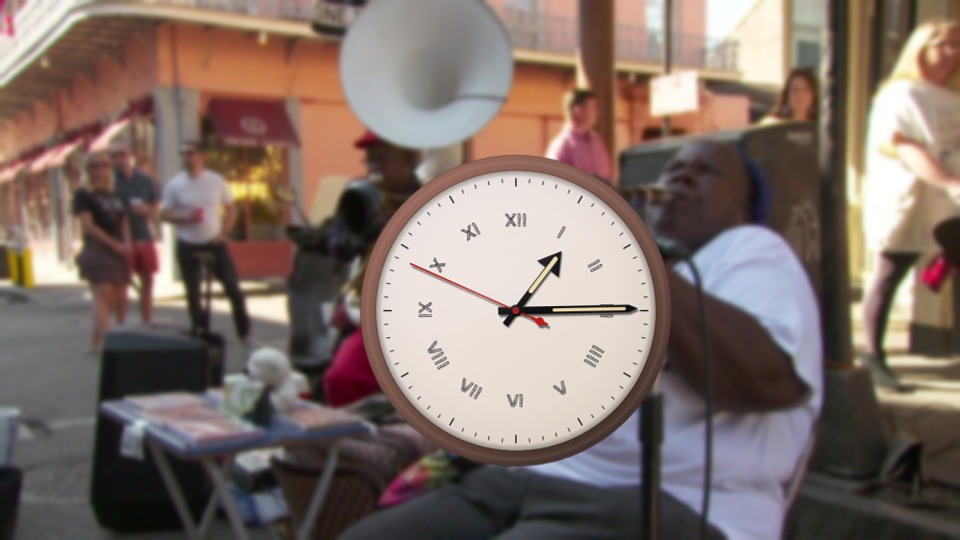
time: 1:14:49
